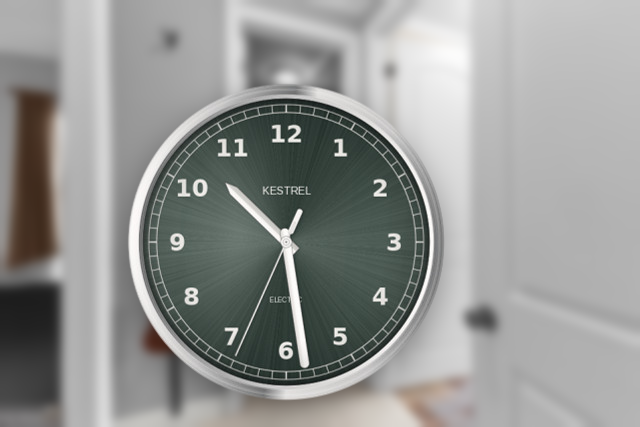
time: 10:28:34
